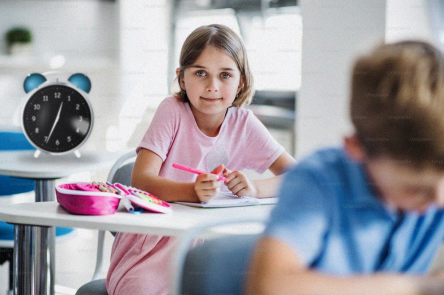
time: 12:34
